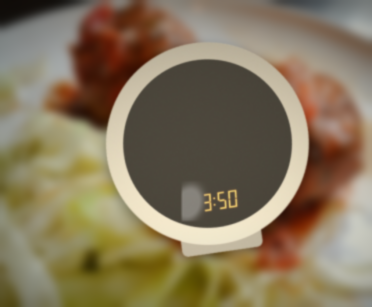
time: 3:50
